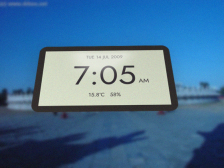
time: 7:05
